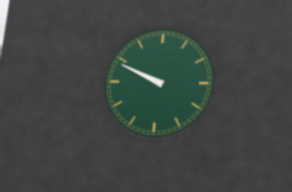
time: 9:49
